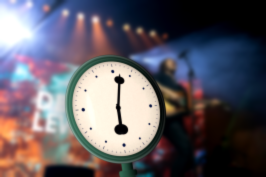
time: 6:02
